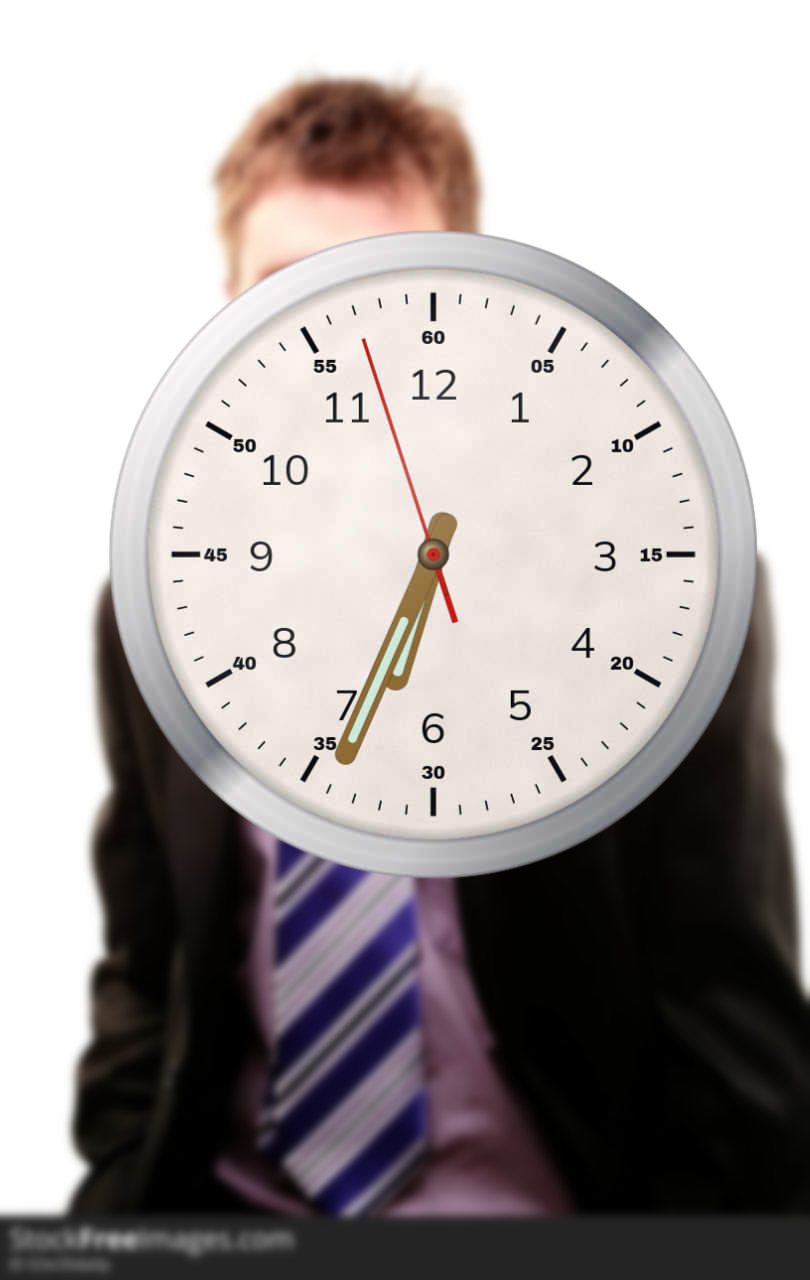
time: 6:33:57
